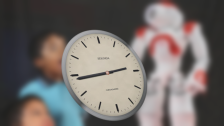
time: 2:44
